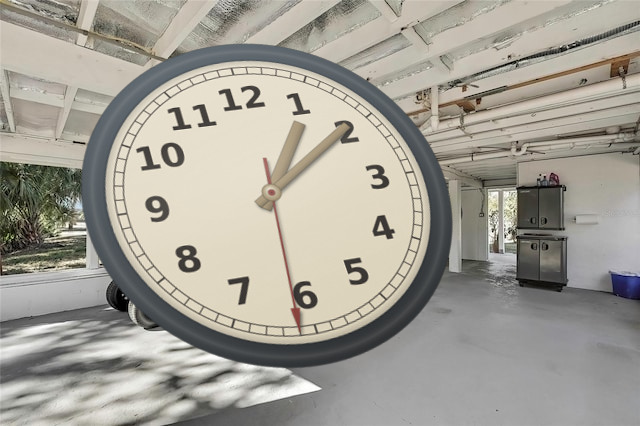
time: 1:09:31
